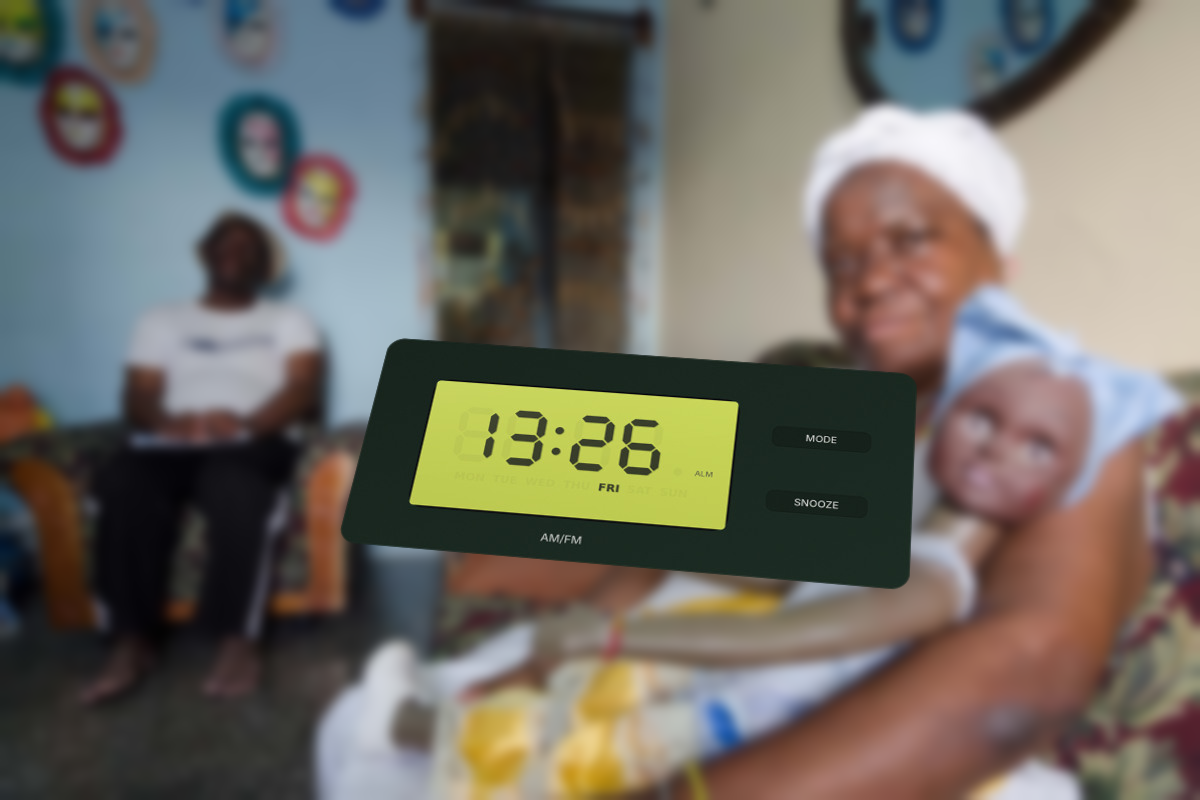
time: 13:26
